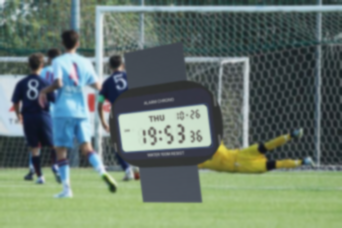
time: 19:53:36
